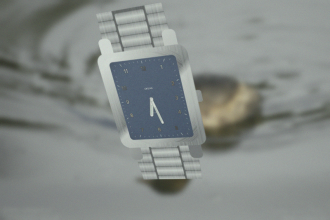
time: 6:28
